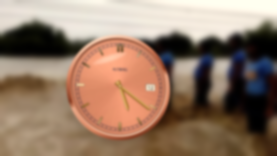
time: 5:21
